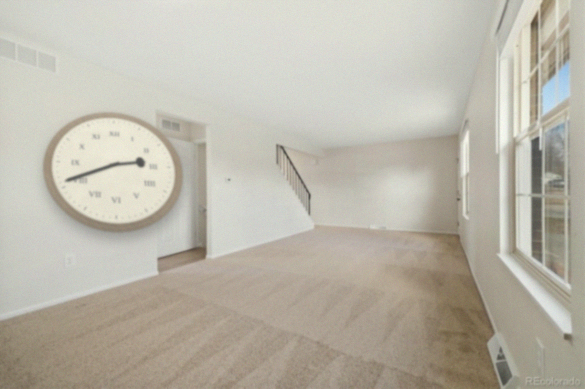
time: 2:41
